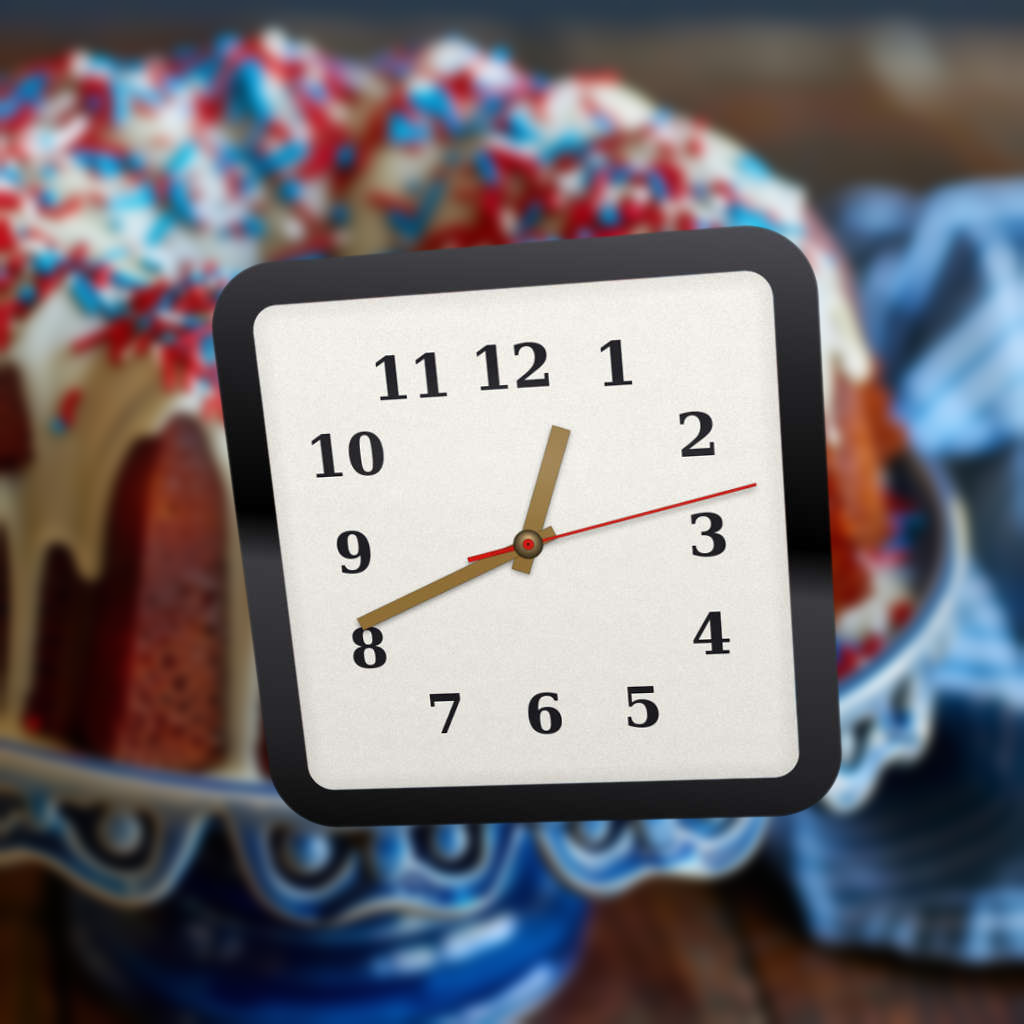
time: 12:41:13
